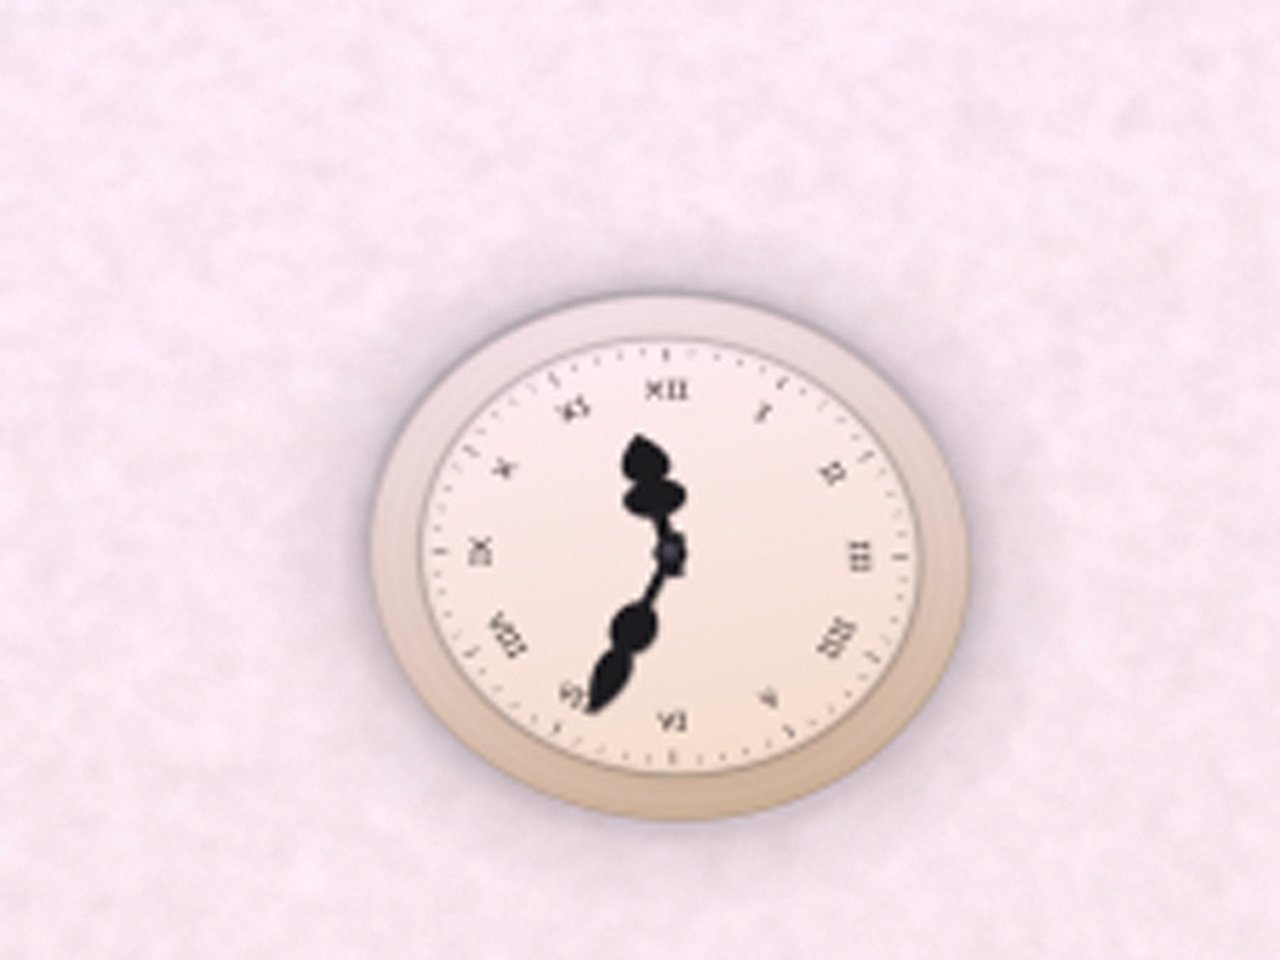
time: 11:34
